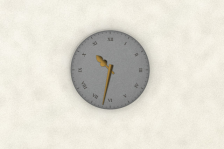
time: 10:32
